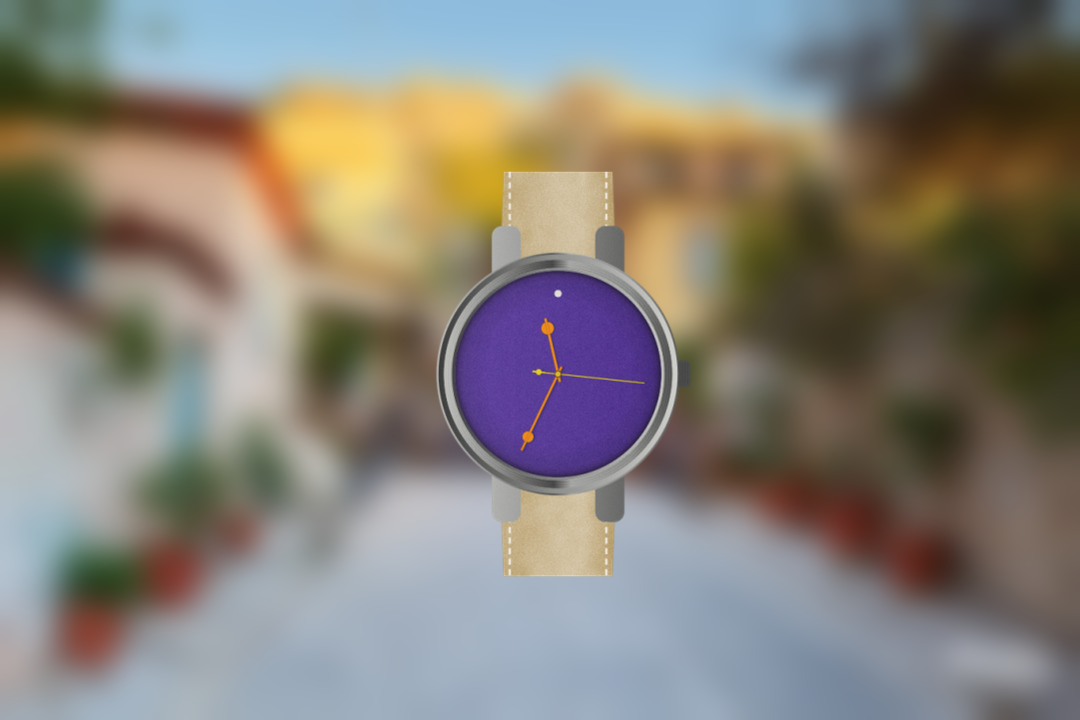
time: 11:34:16
